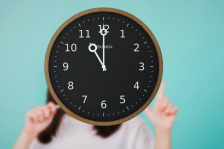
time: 11:00
